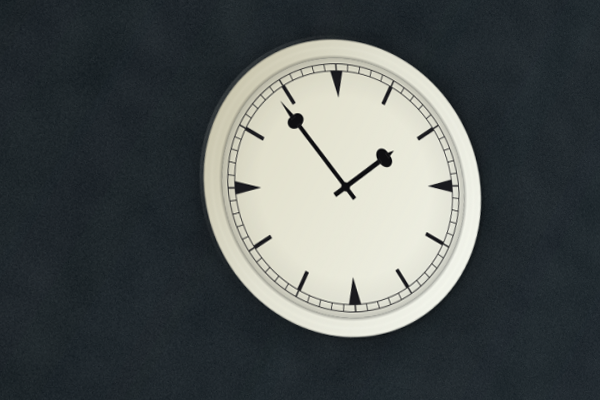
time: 1:54
